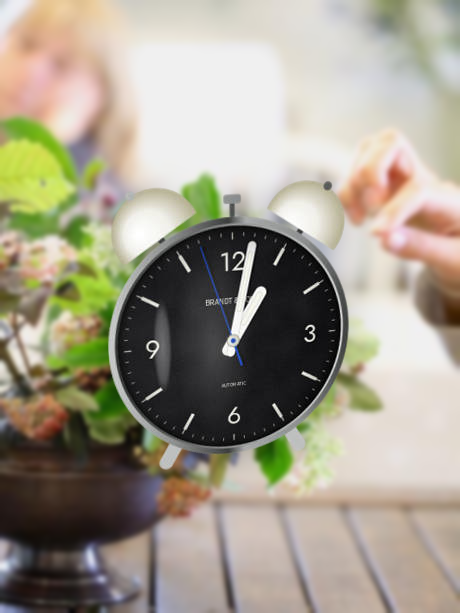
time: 1:01:57
